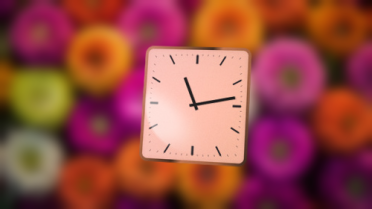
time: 11:13
